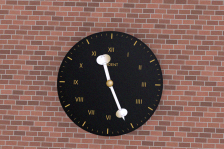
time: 11:26
